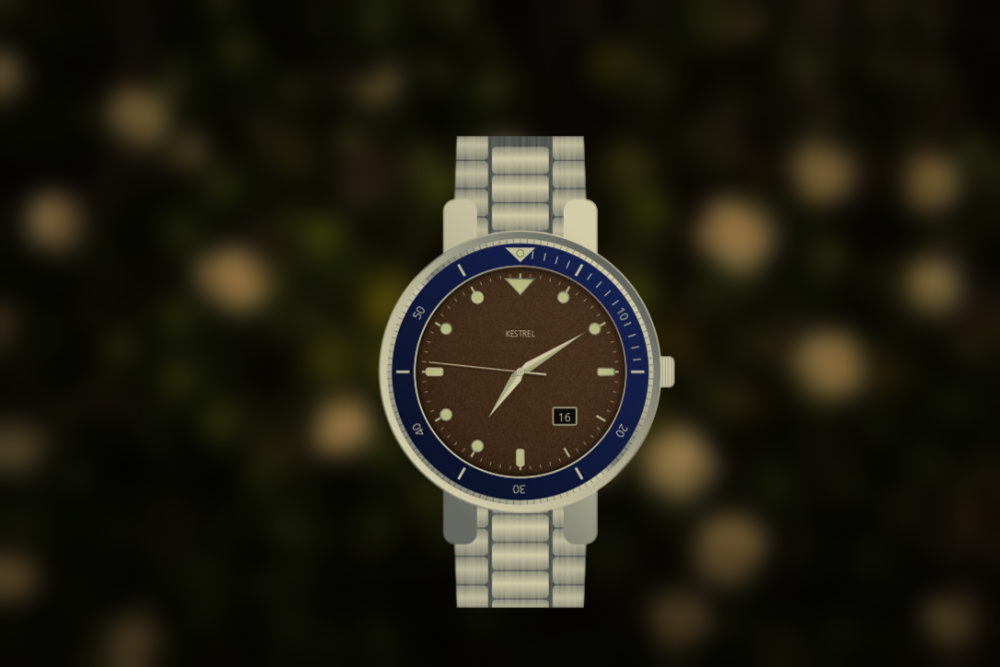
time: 7:09:46
